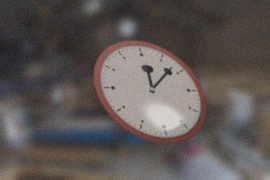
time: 12:08
